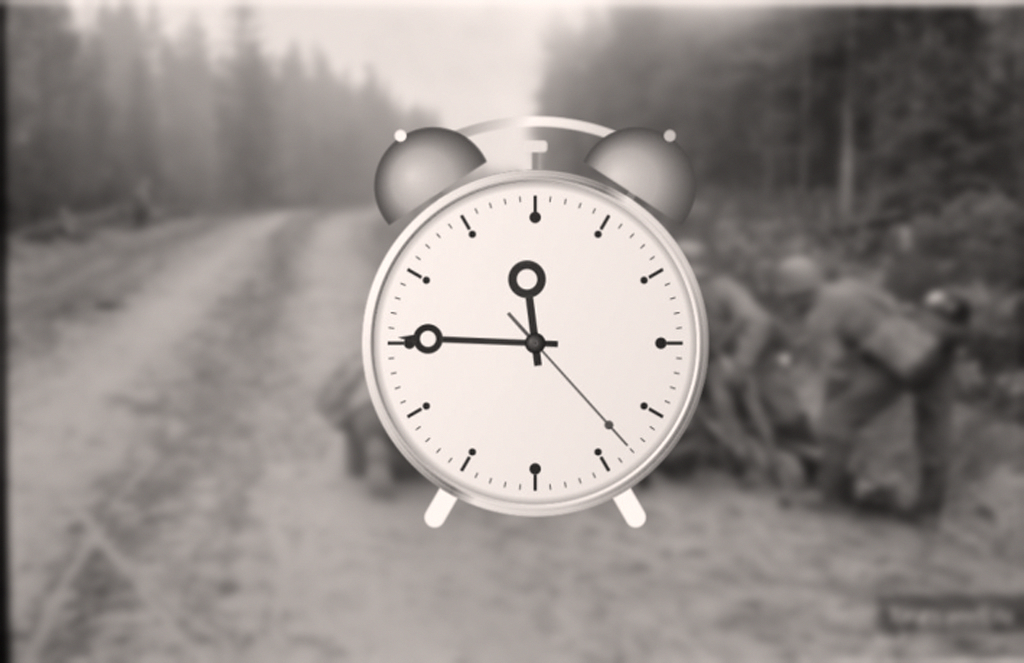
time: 11:45:23
